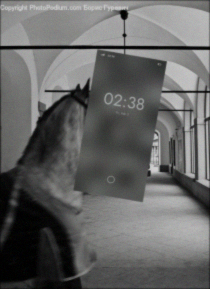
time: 2:38
